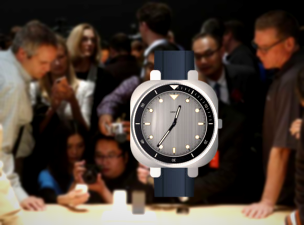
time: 12:36
